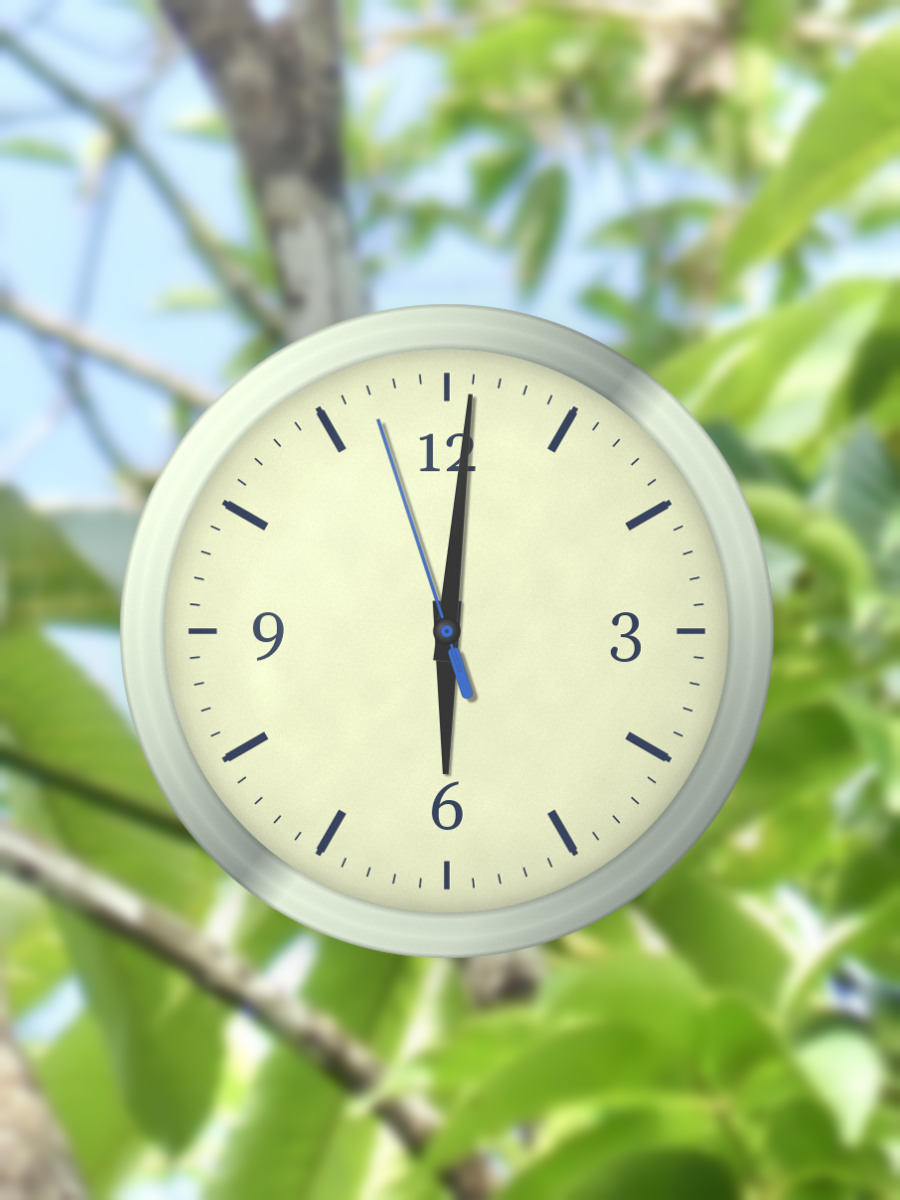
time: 6:00:57
